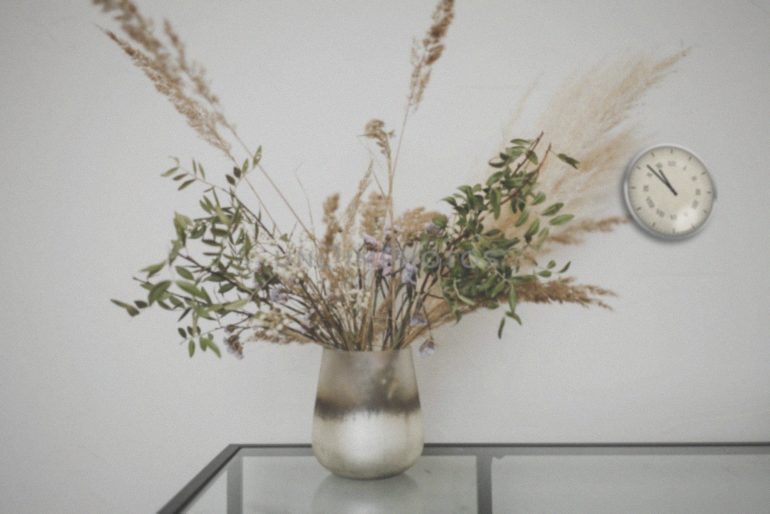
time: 10:52
